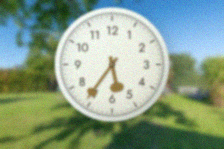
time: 5:36
